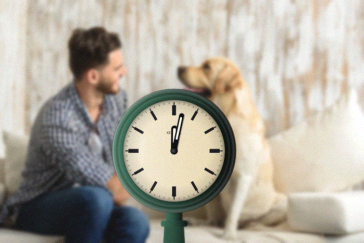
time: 12:02
